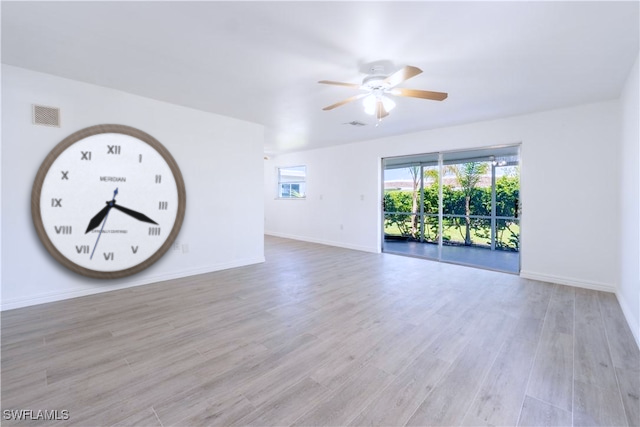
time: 7:18:33
